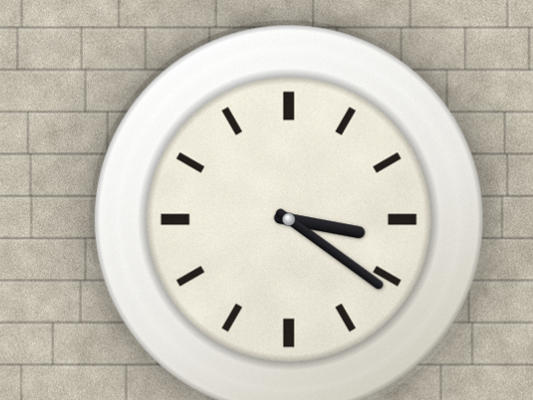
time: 3:21
